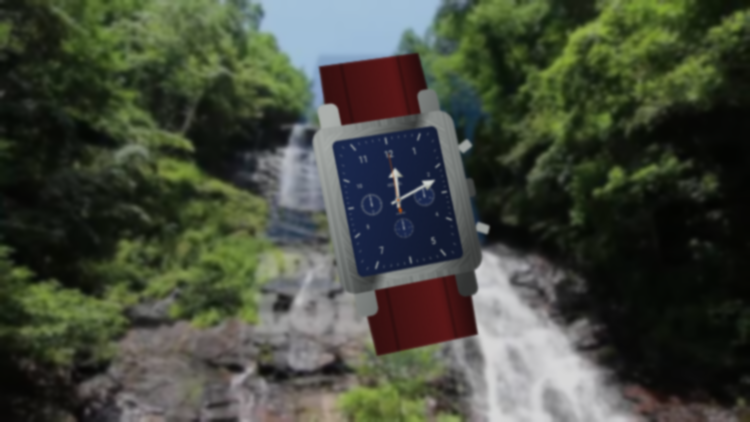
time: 12:12
